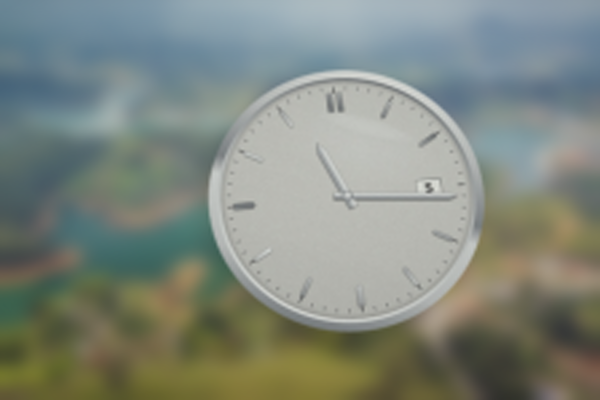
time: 11:16
